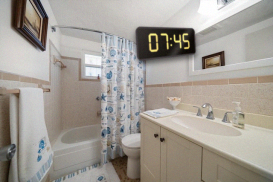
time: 7:45
